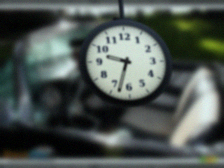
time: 9:33
